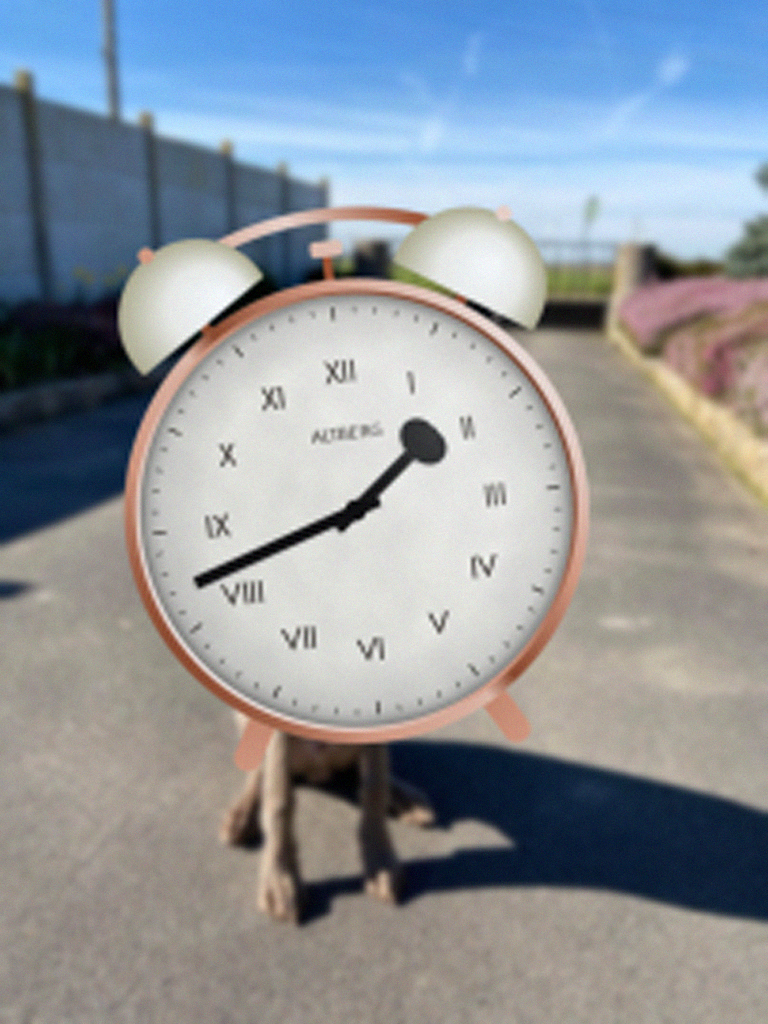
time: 1:42
